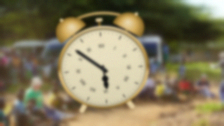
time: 5:52
